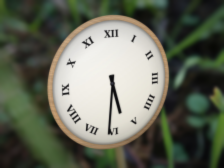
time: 5:31
